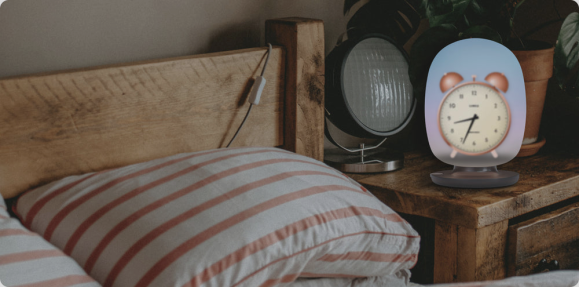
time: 8:34
